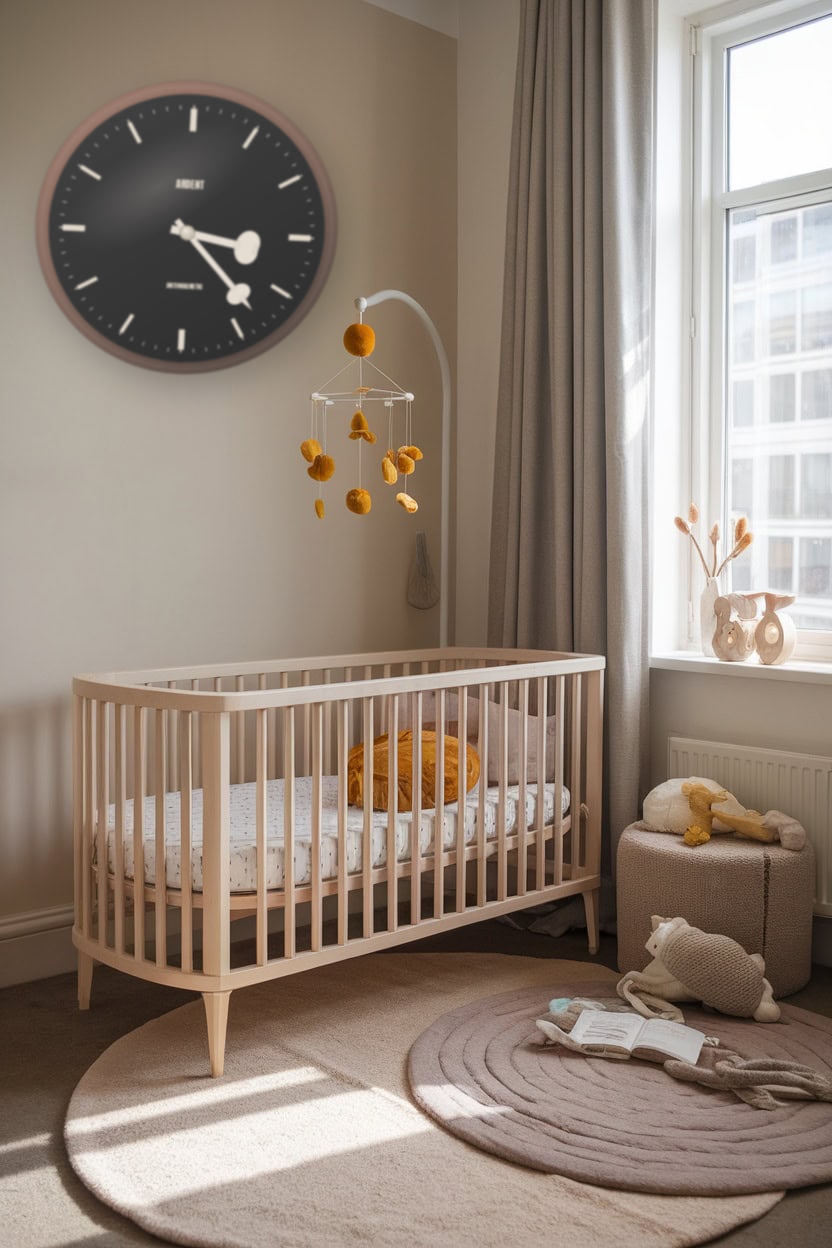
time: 3:23
